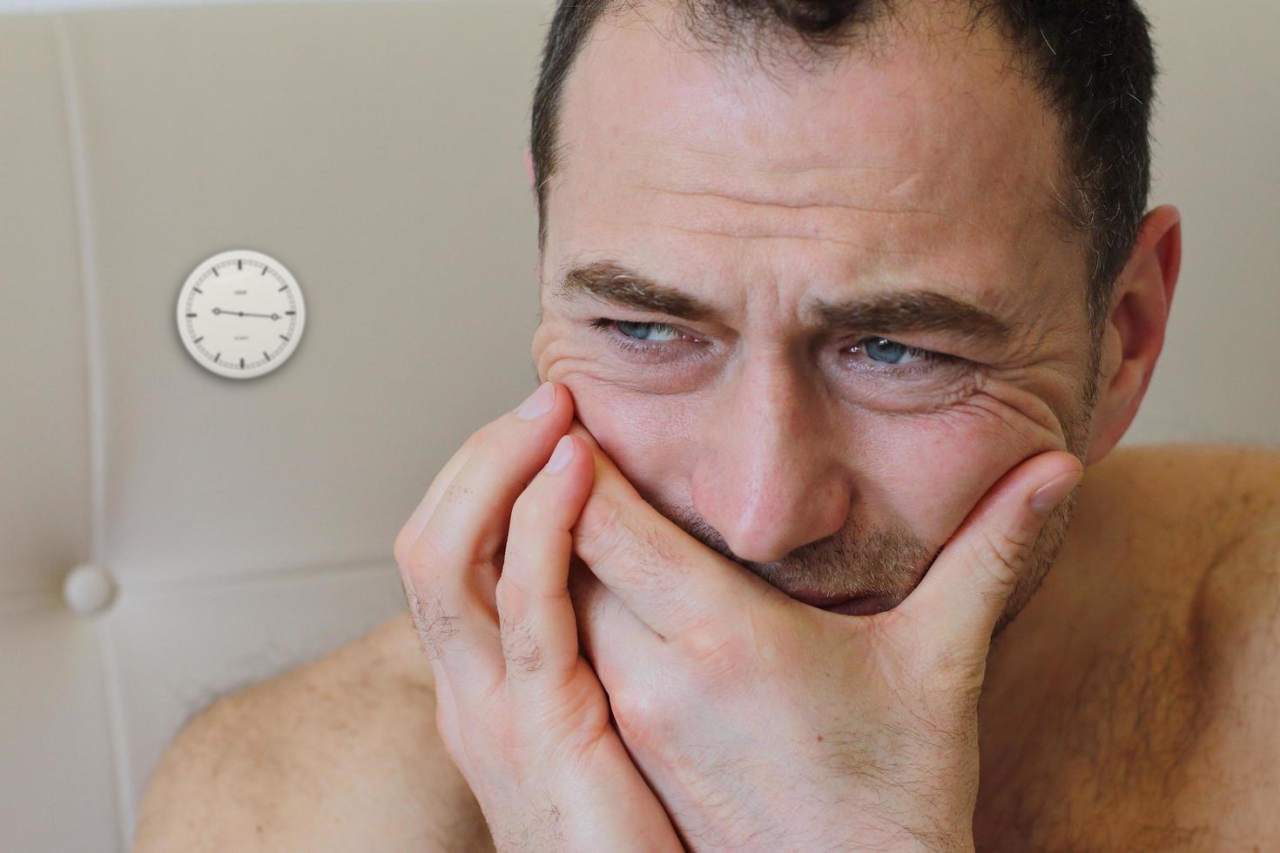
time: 9:16
